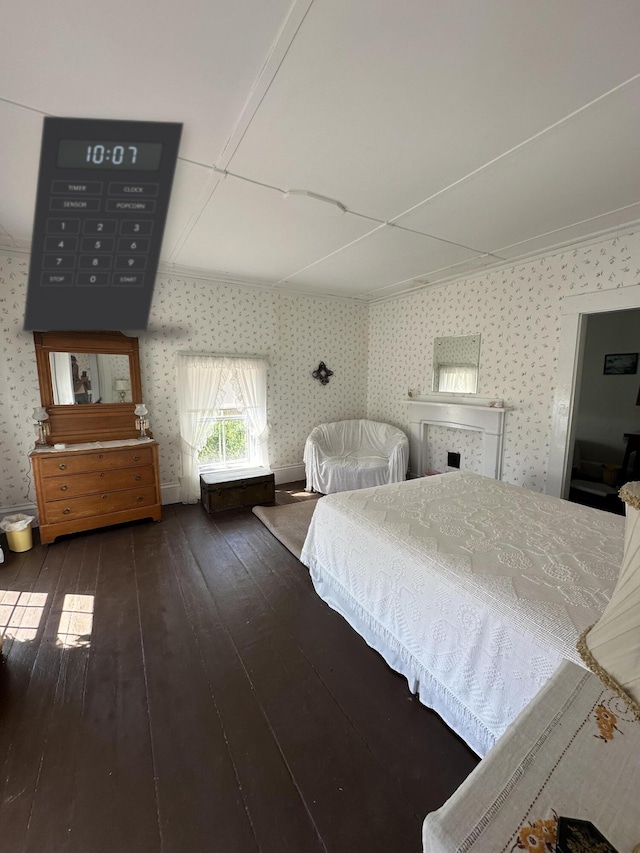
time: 10:07
